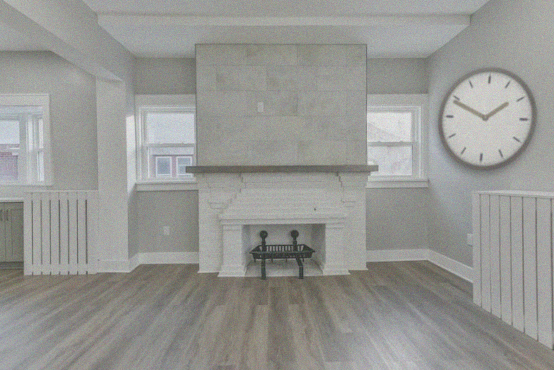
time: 1:49
